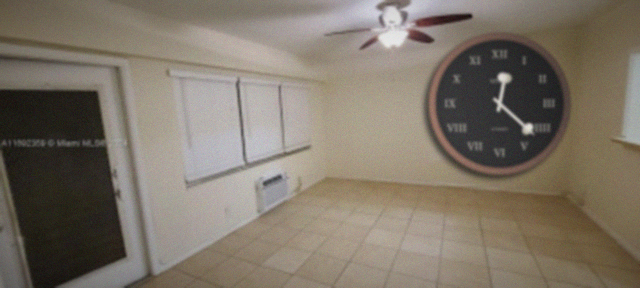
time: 12:22
